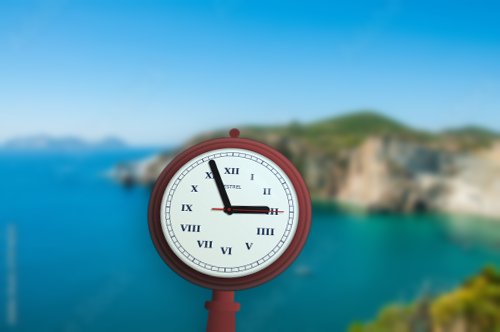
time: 2:56:15
